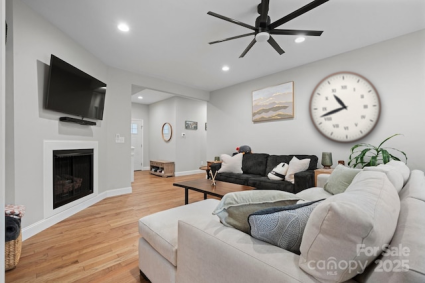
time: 10:42
